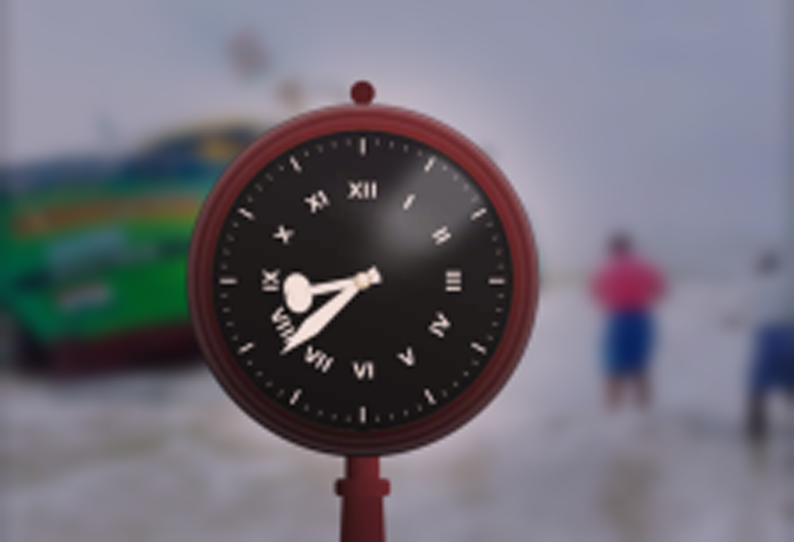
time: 8:38
